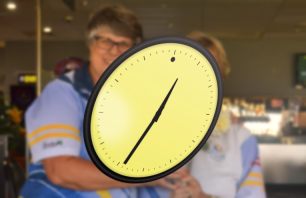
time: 12:34
